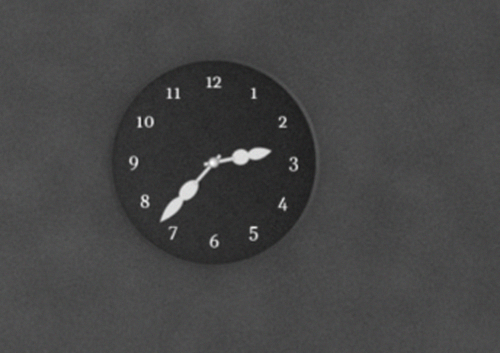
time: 2:37
